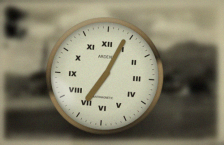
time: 7:04
